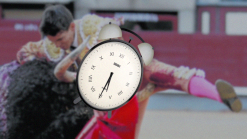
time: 5:30
